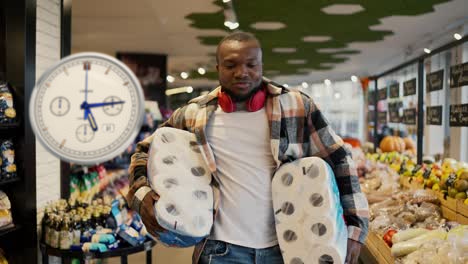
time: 5:14
